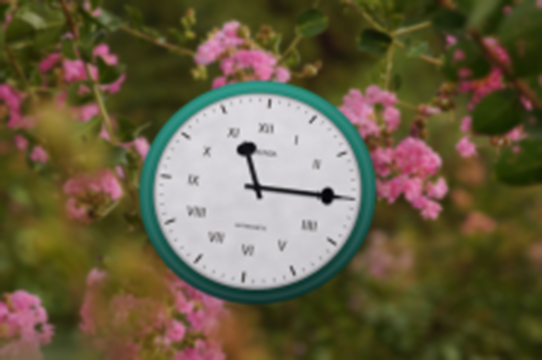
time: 11:15
